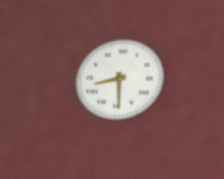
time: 8:29
